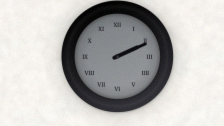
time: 2:11
